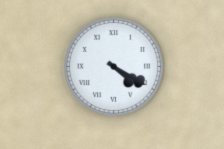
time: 4:20
